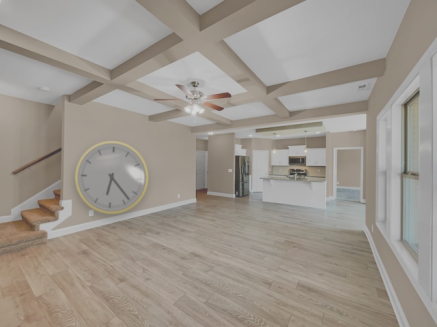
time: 6:23
